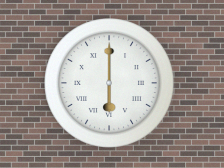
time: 6:00
